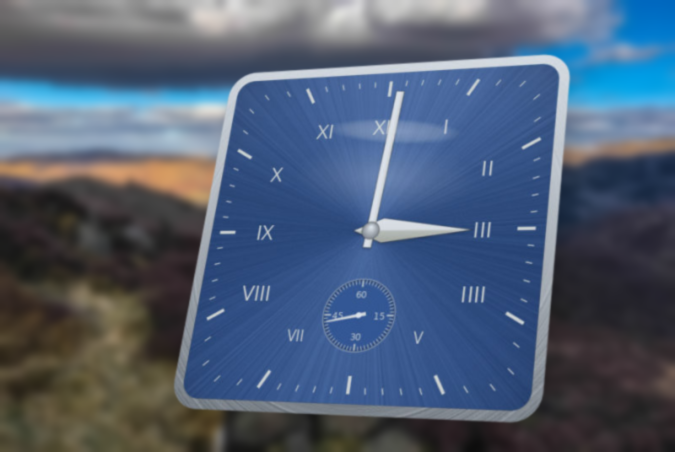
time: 3:00:43
